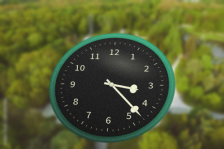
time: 3:23
